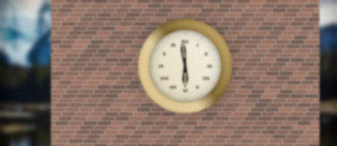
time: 5:59
